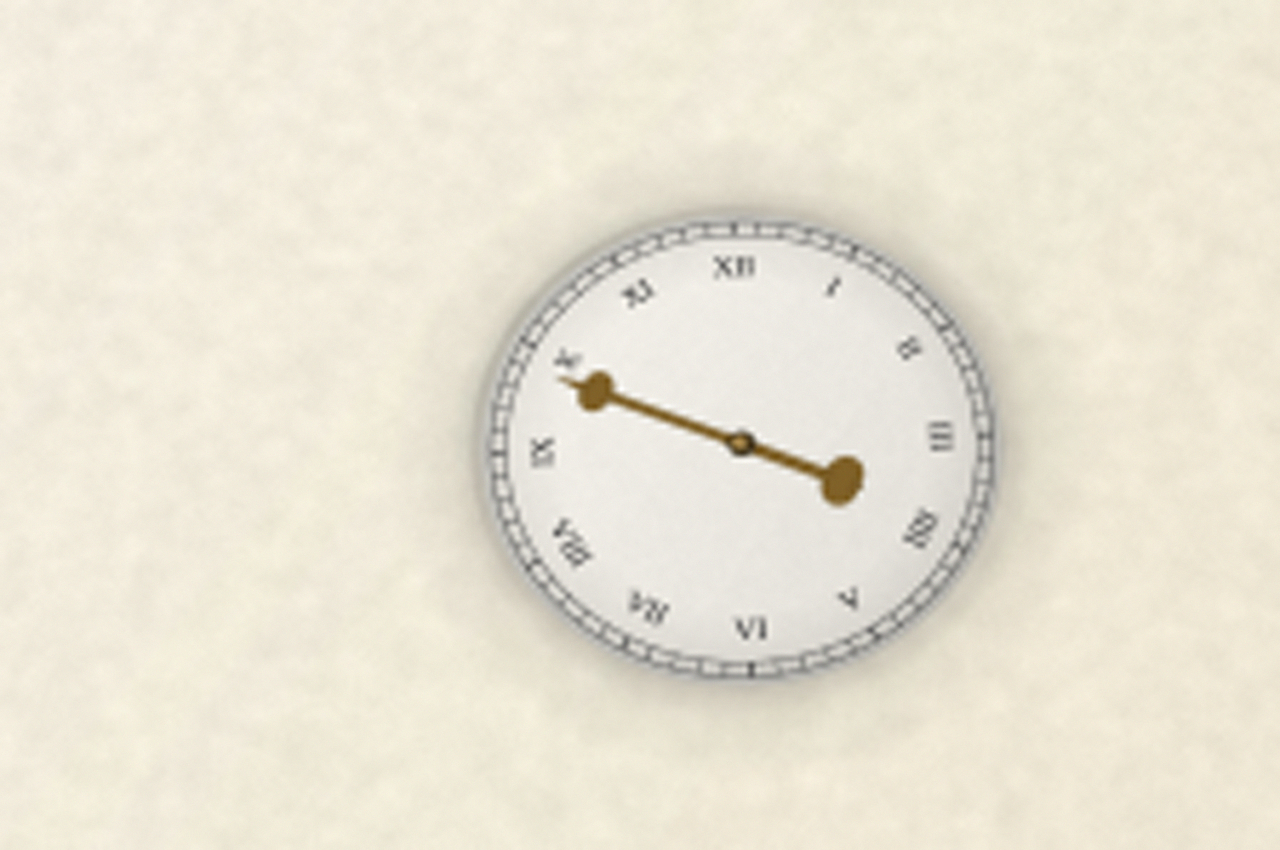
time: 3:49
